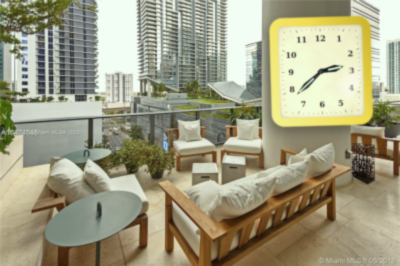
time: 2:38
